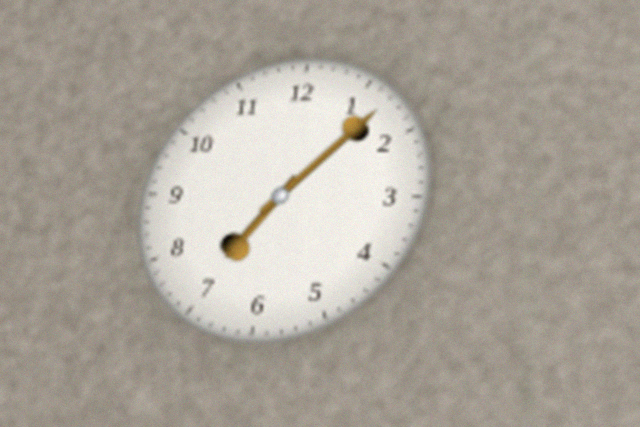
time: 7:07
